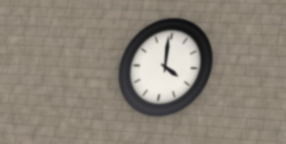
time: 3:59
